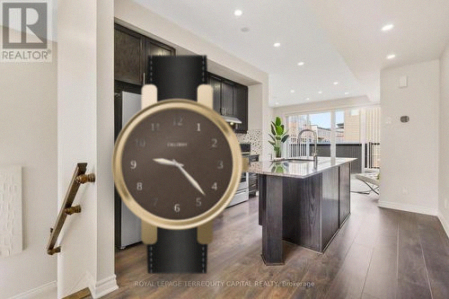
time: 9:23
